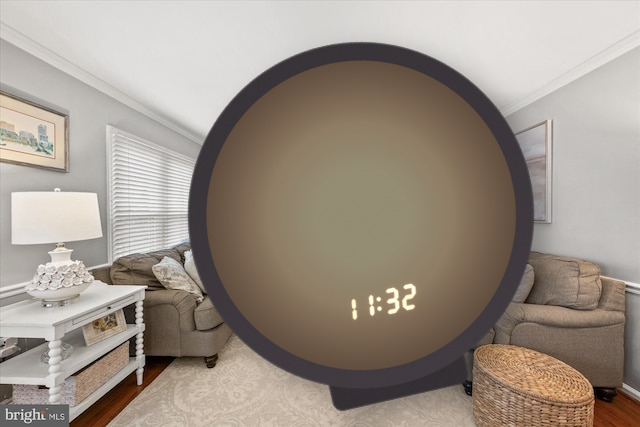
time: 11:32
